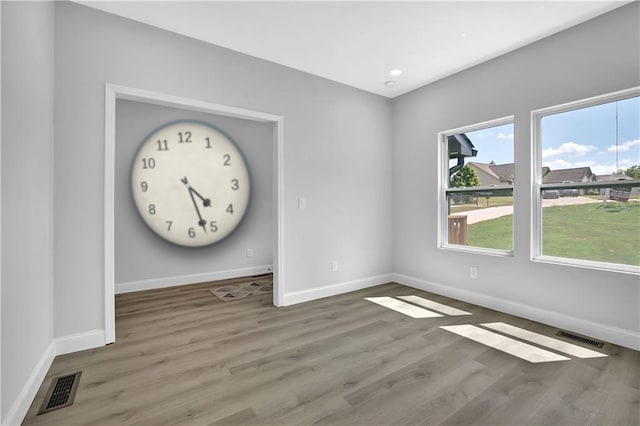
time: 4:27
